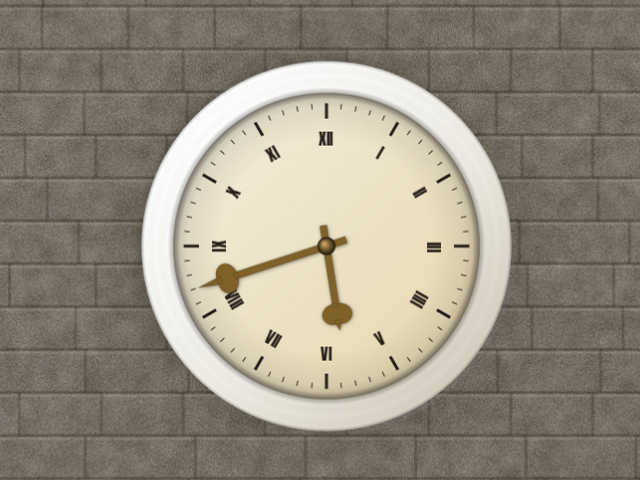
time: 5:42
